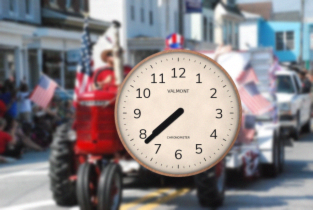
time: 7:38
